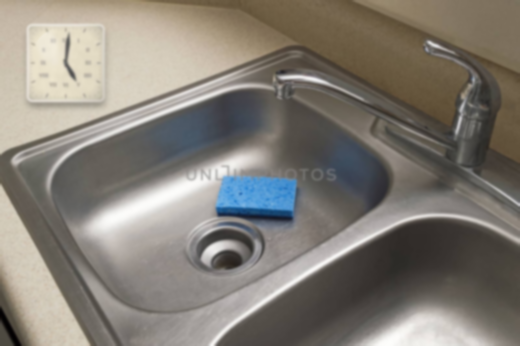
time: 5:01
